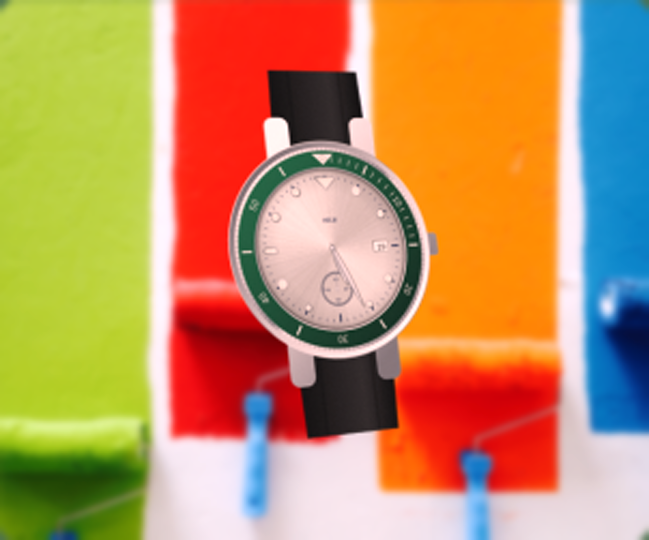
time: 5:26
